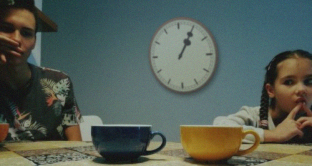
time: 1:05
